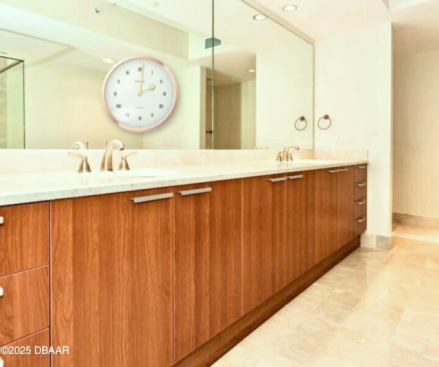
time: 2:01
